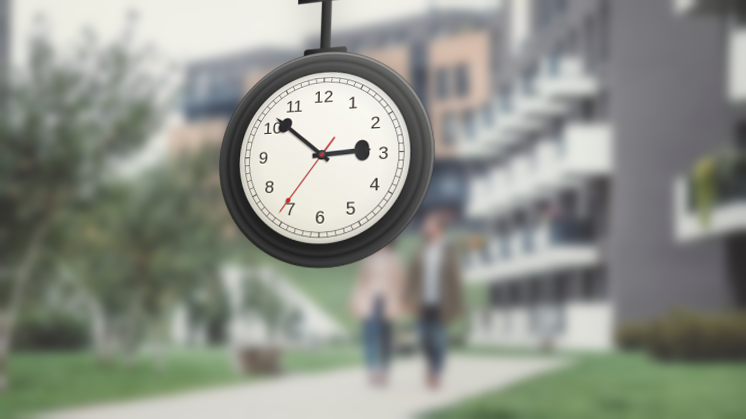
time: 2:51:36
